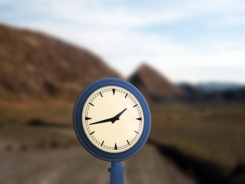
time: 1:43
